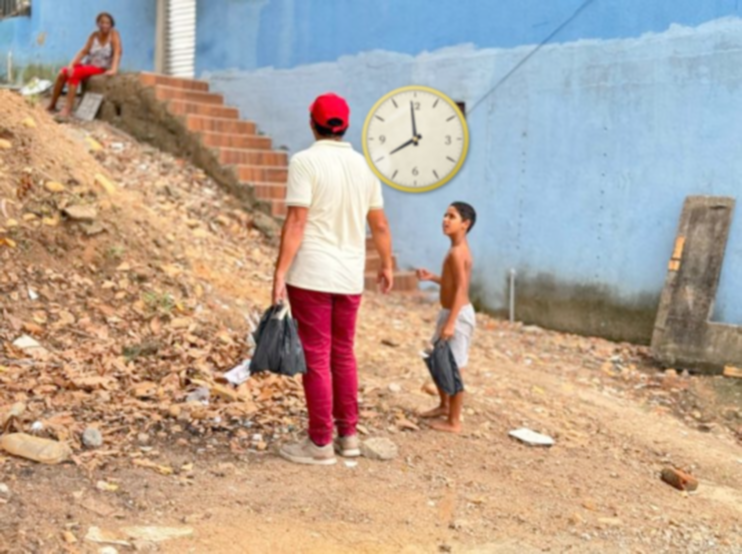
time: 7:59
